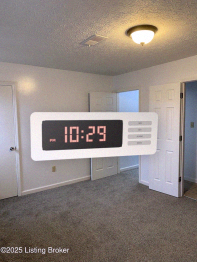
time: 10:29
